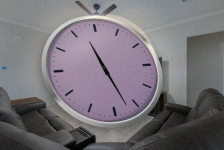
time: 11:27
